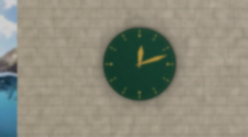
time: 12:12
